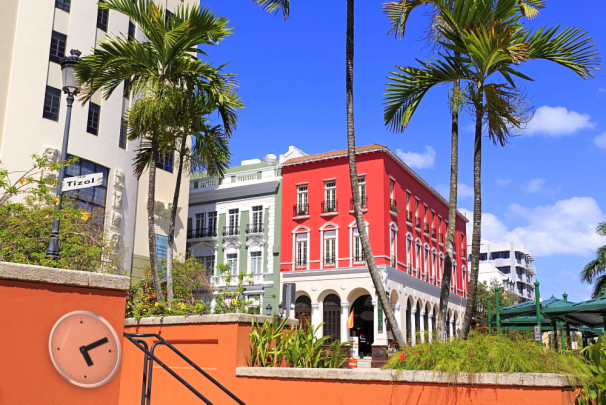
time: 5:11
